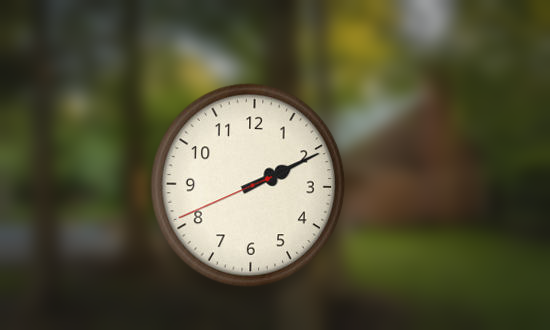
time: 2:10:41
